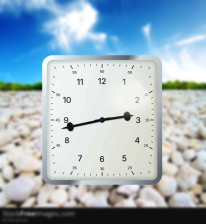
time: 2:43
